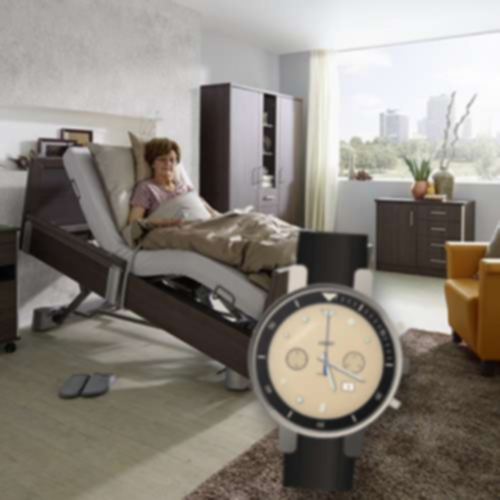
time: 5:19
